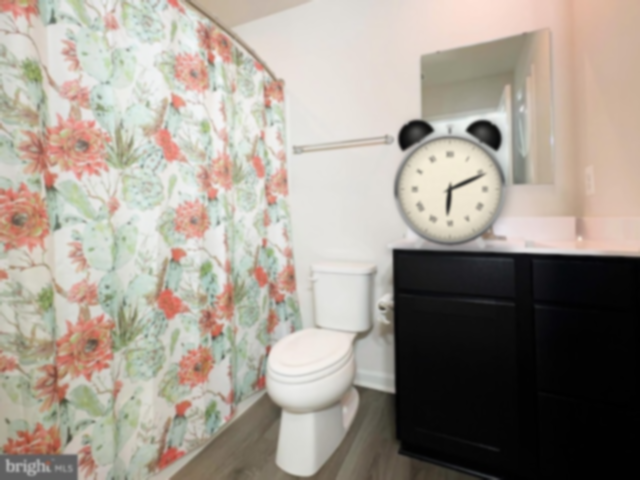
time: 6:11
